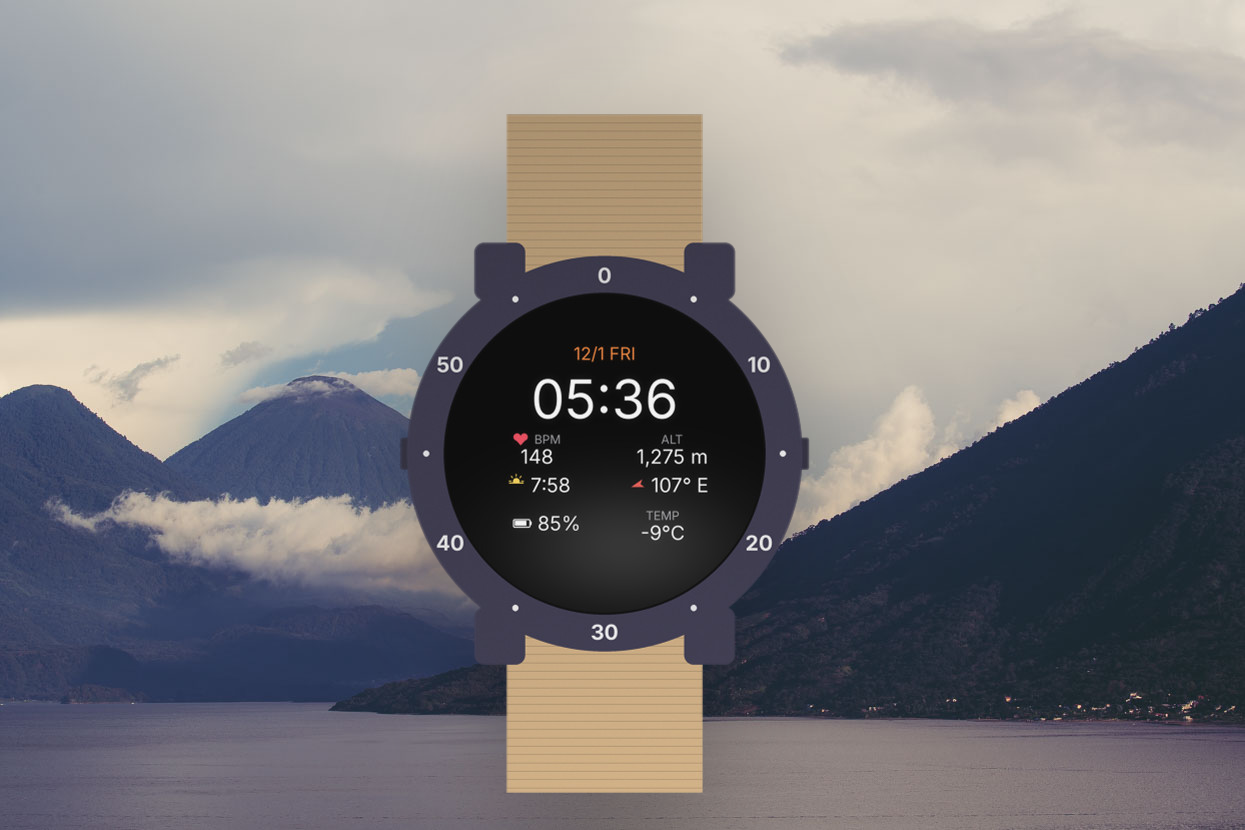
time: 5:36
